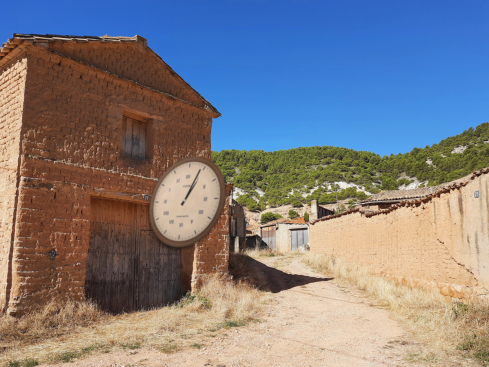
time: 1:04
